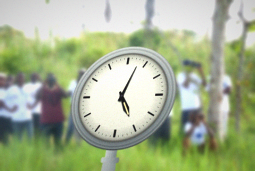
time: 5:03
